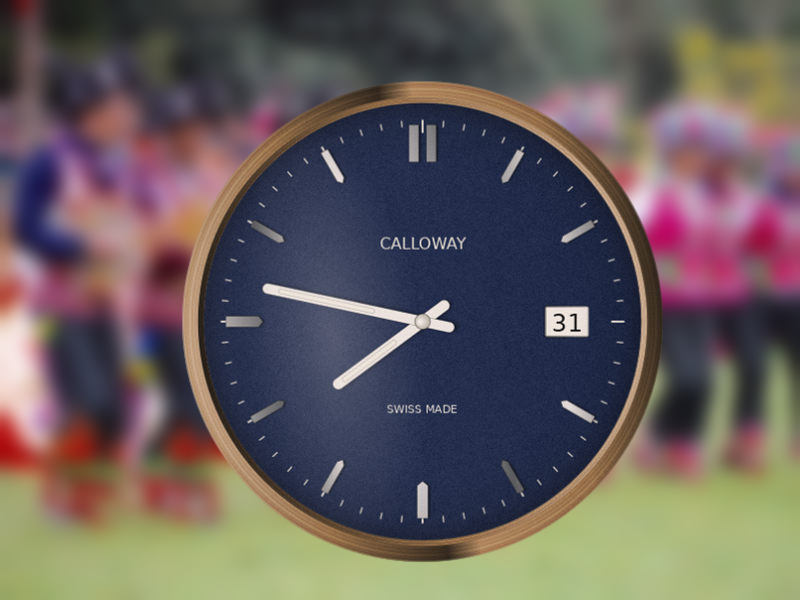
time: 7:47
